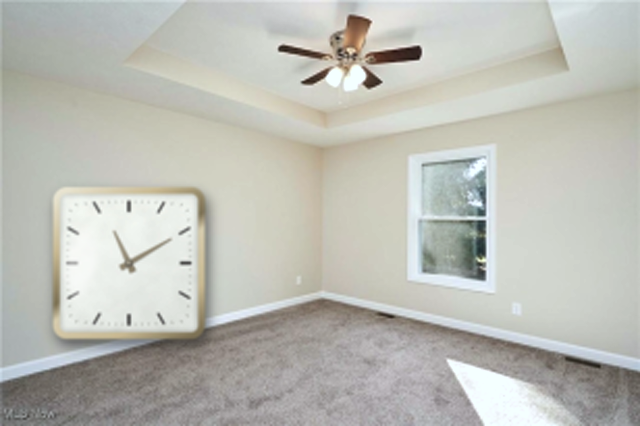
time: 11:10
